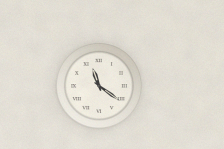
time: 11:21
